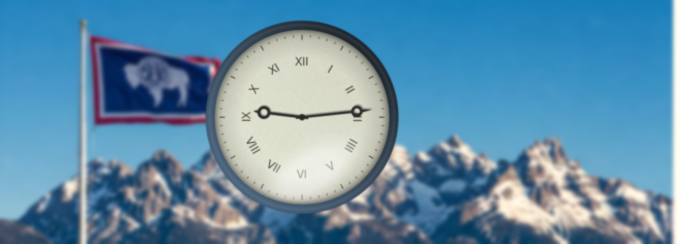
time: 9:14
